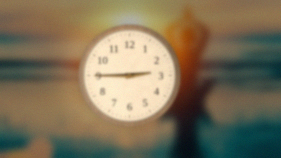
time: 2:45
